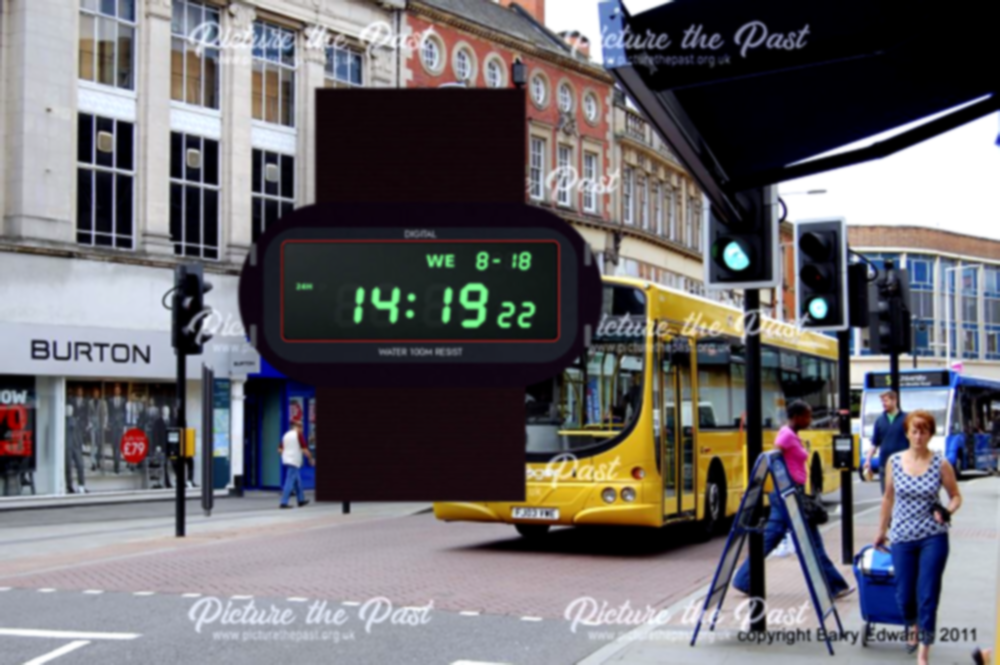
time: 14:19:22
